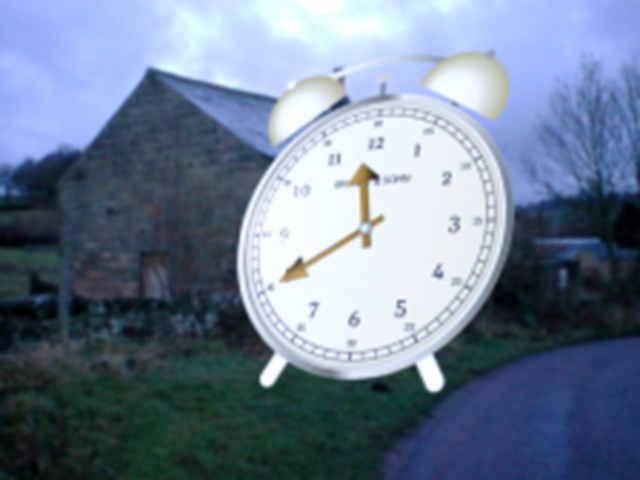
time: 11:40
